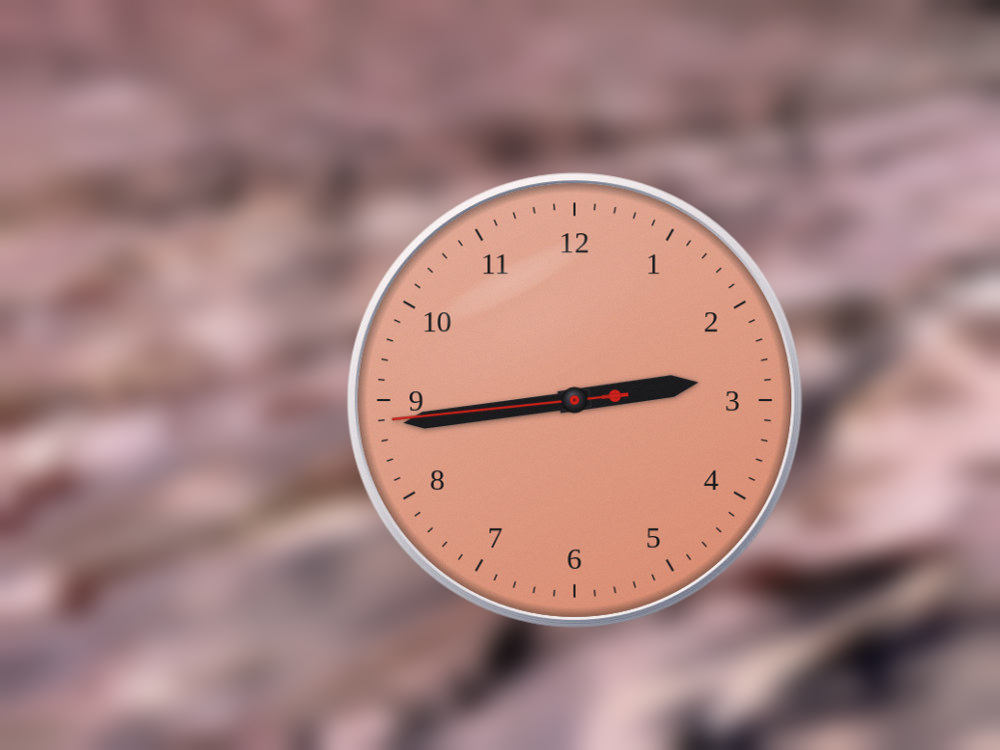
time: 2:43:44
